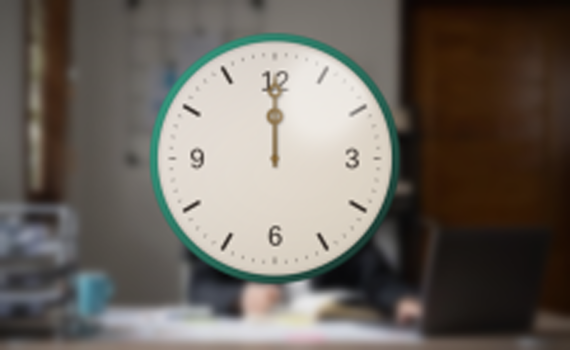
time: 12:00
